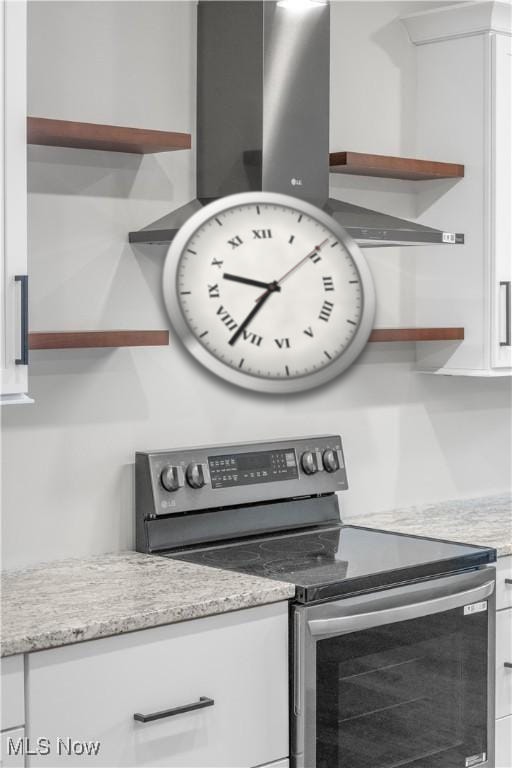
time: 9:37:09
